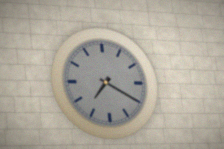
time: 7:20
